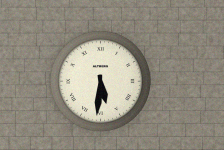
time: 5:31
